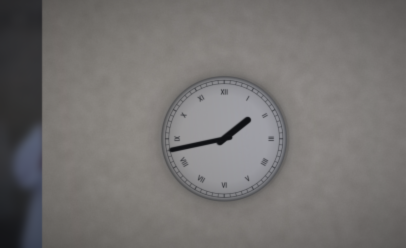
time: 1:43
